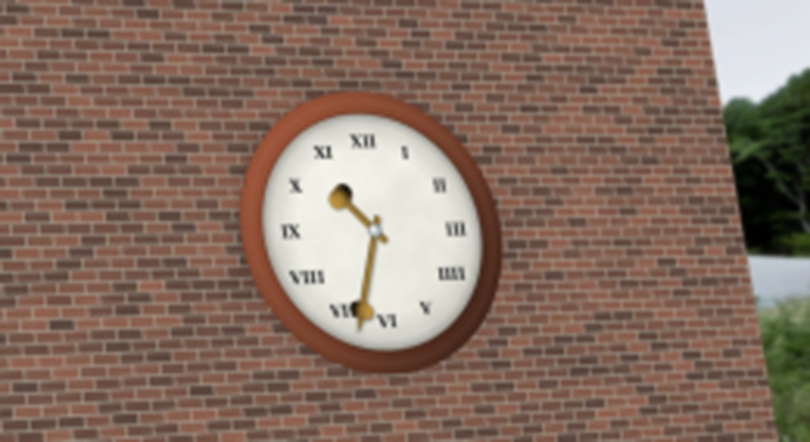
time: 10:33
